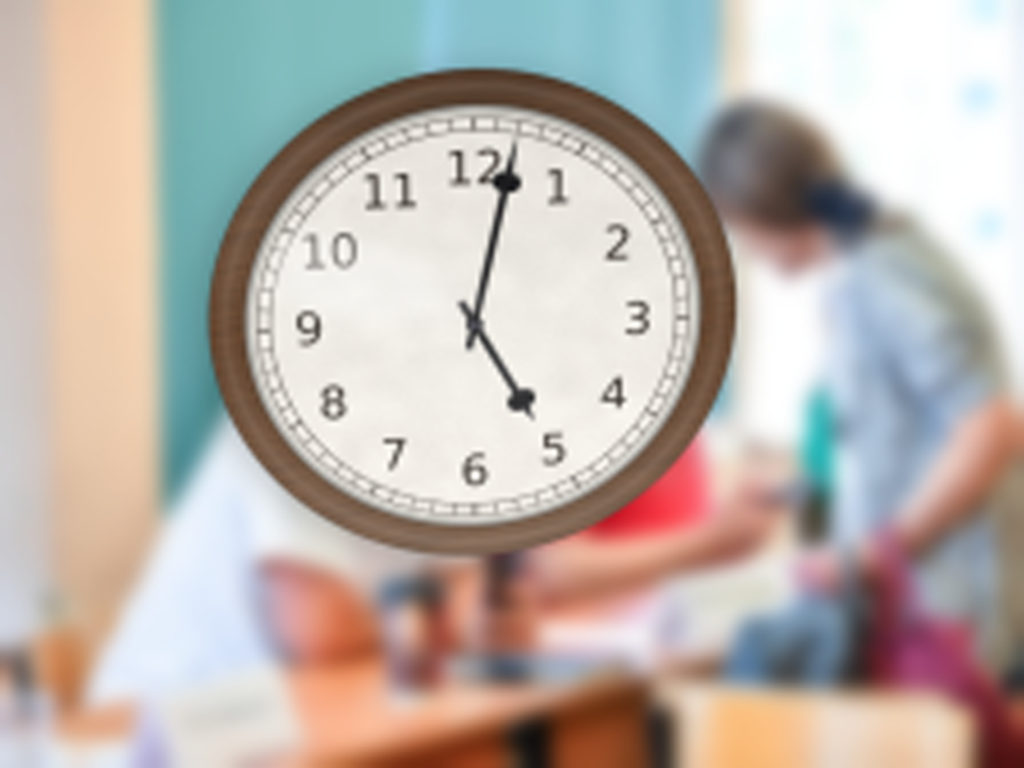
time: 5:02
